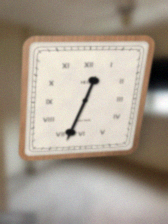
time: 12:33
